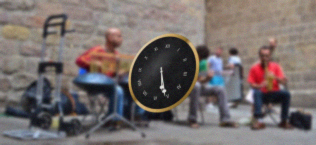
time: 5:26
